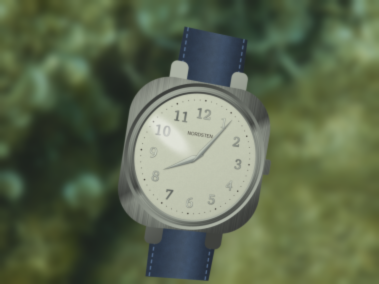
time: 8:06
